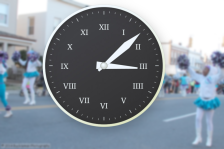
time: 3:08
